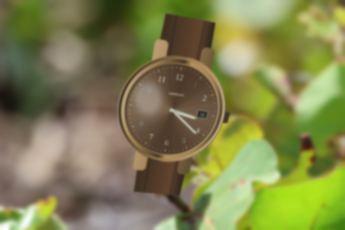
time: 3:21
